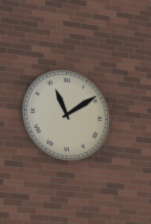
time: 11:09
